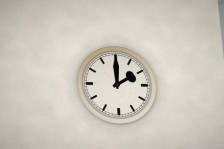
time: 2:00
